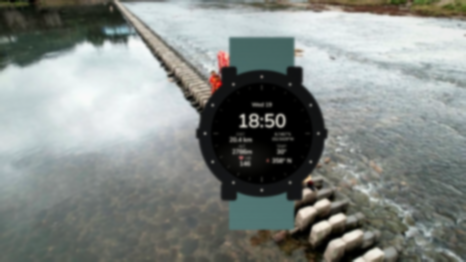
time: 18:50
